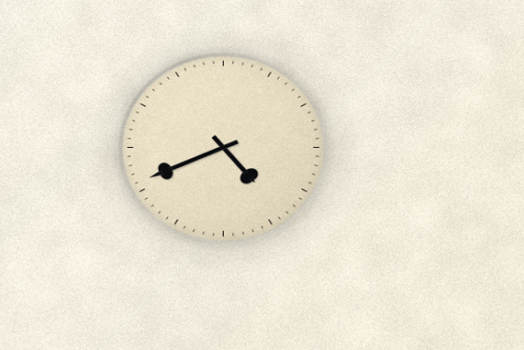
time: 4:41
